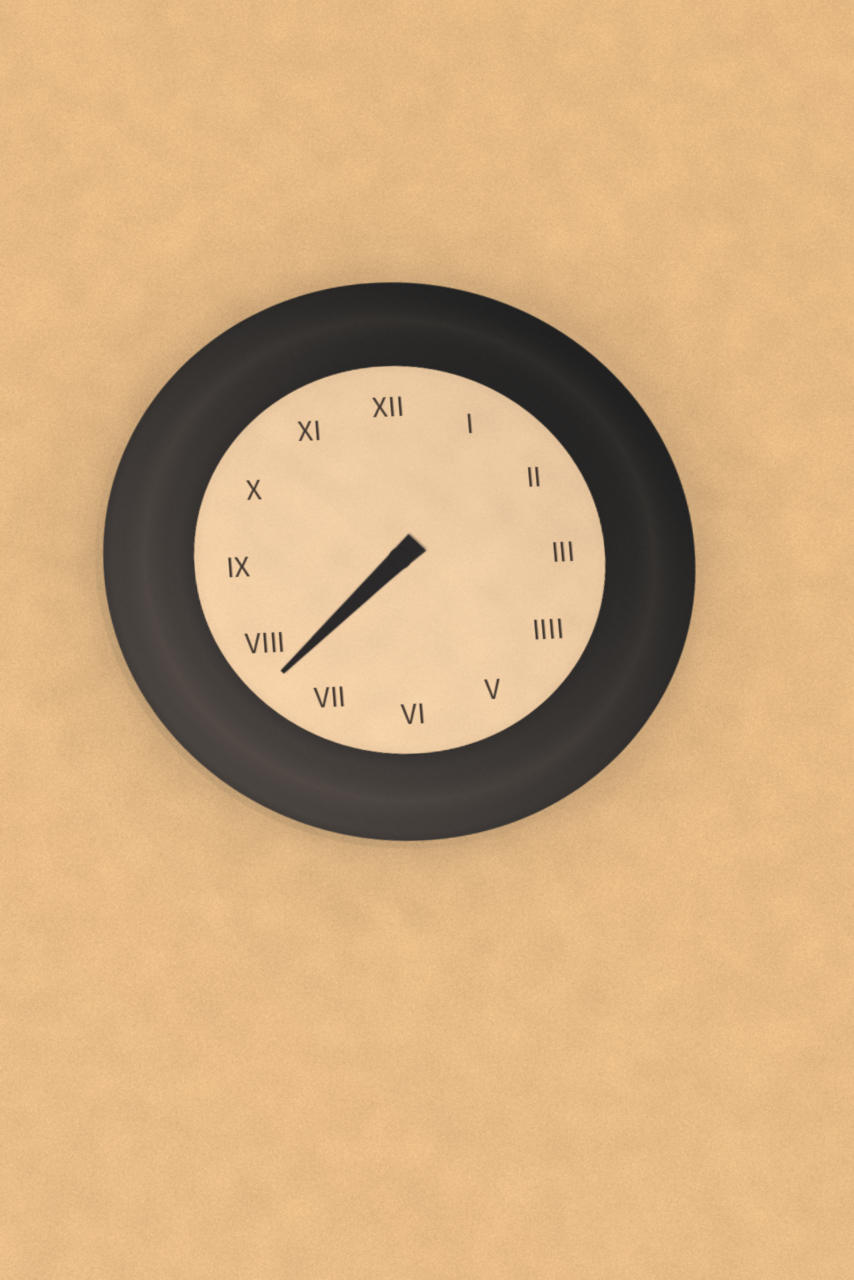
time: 7:38
